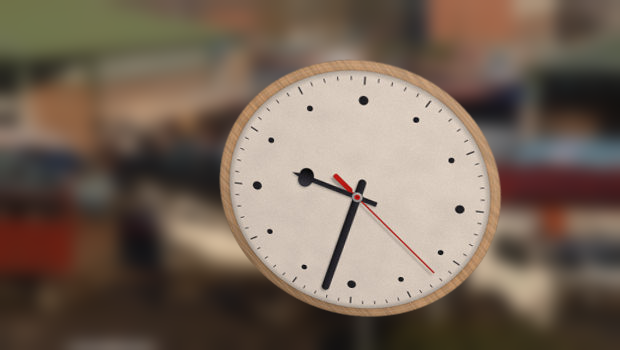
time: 9:32:22
